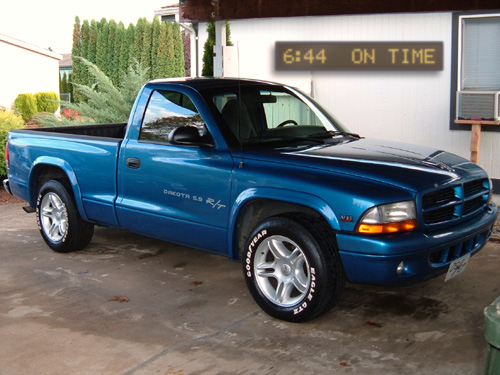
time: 6:44
